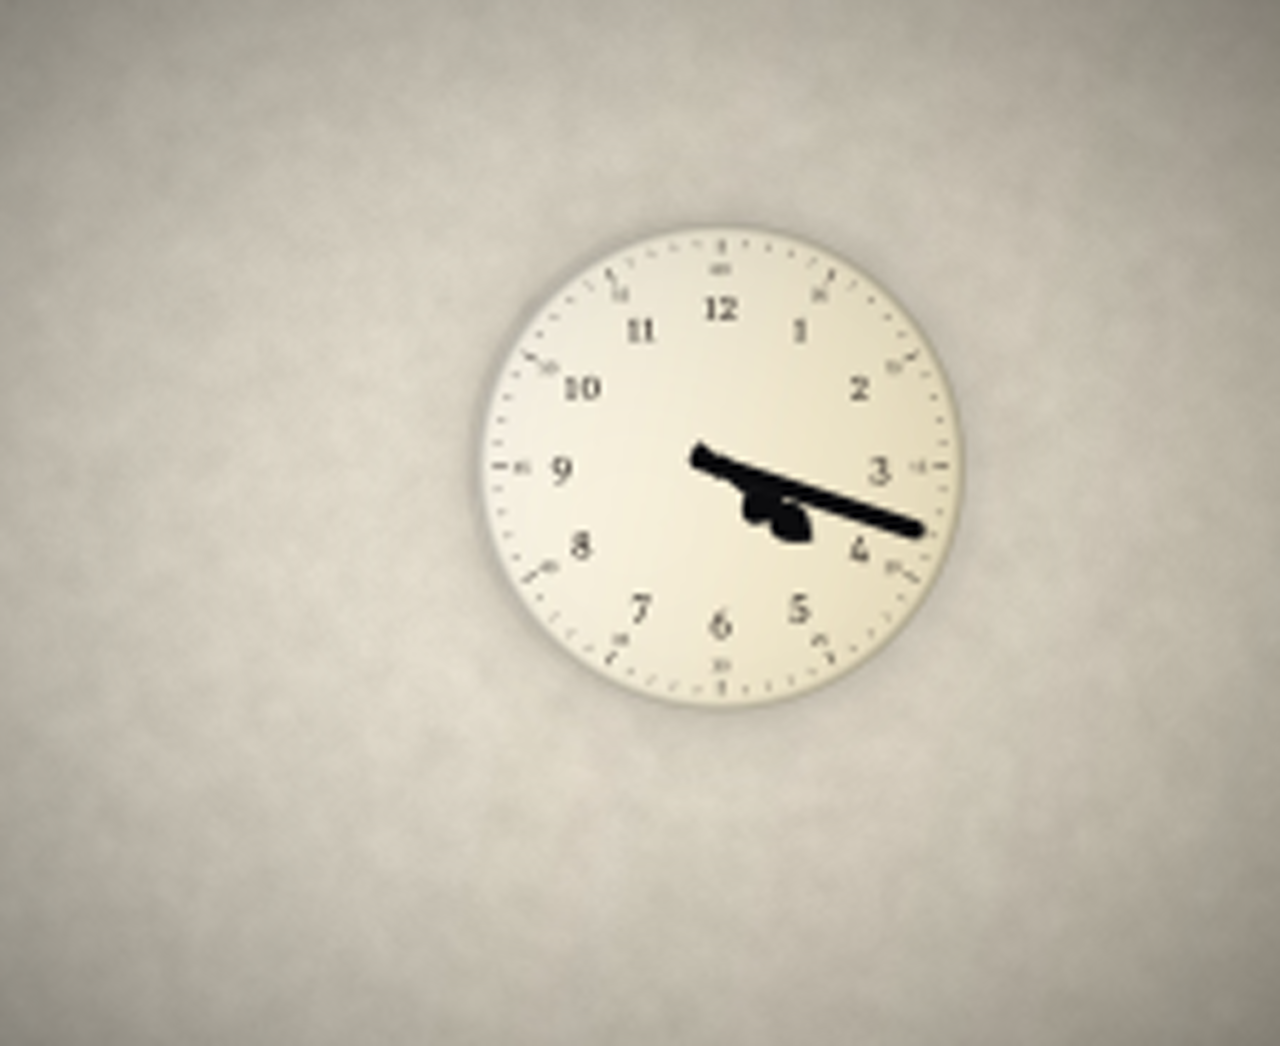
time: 4:18
